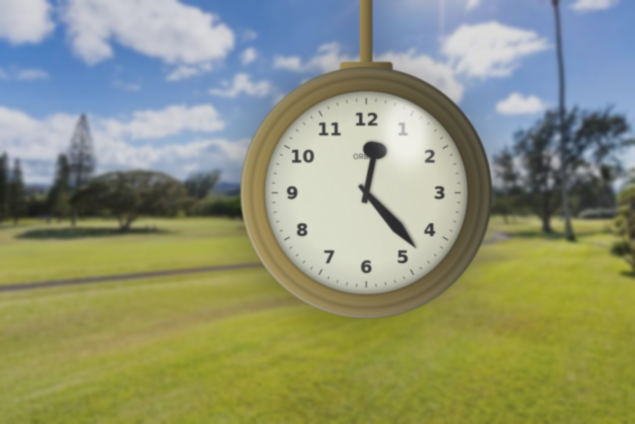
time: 12:23
